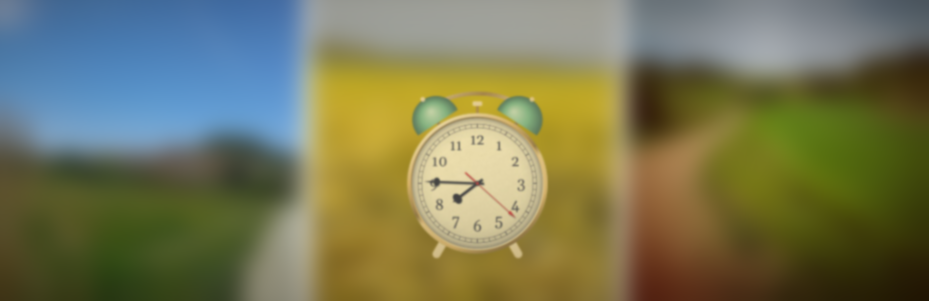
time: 7:45:22
